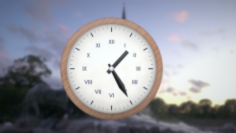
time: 1:25
